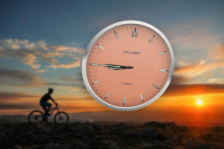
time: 8:45
